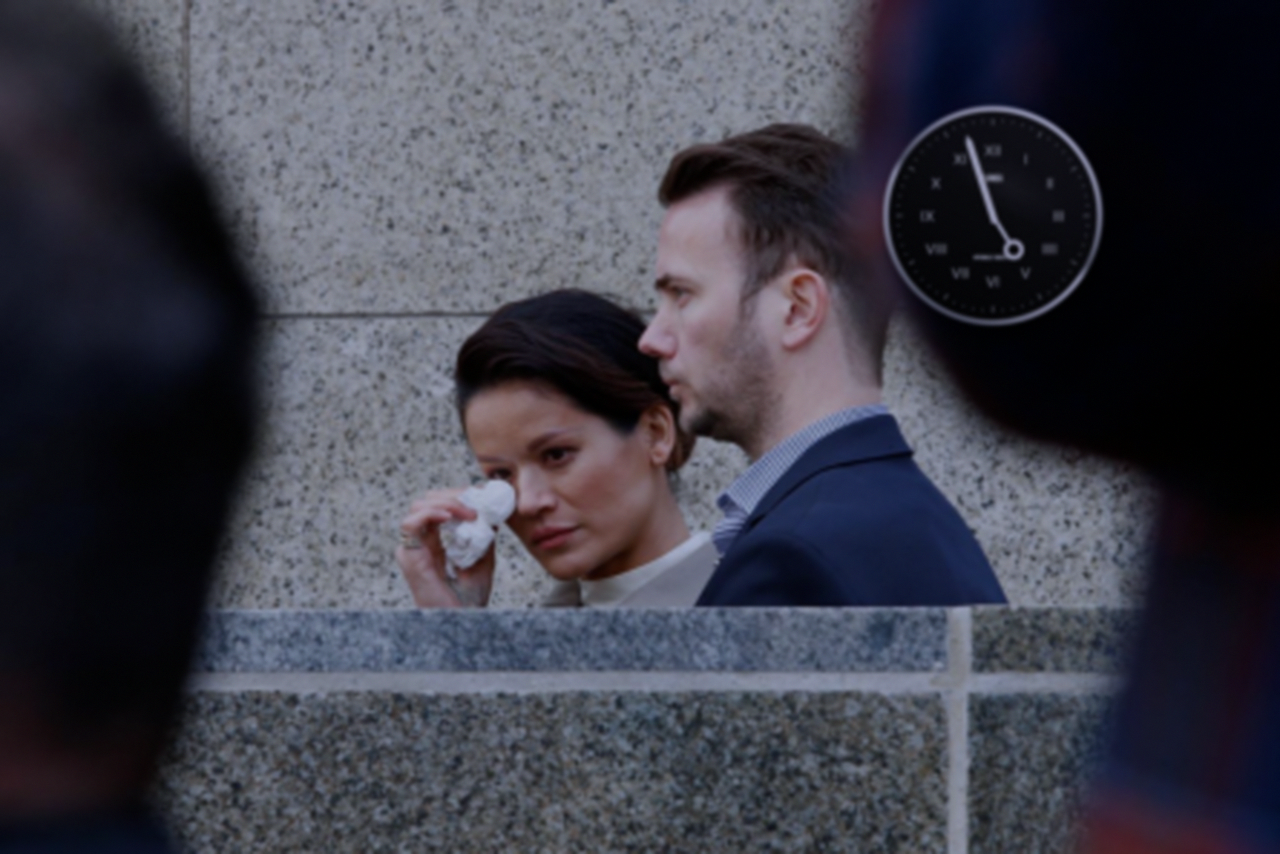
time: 4:57
